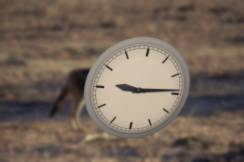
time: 9:14
